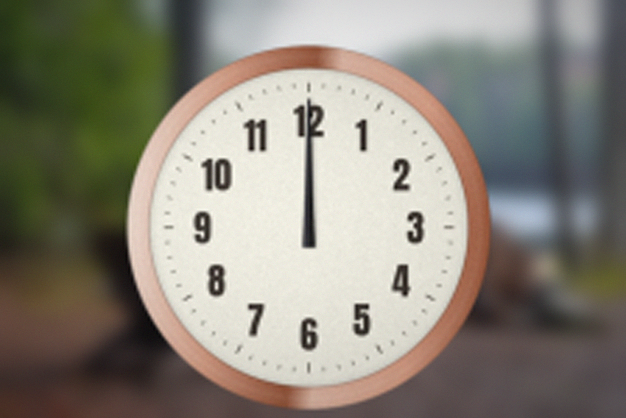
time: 12:00
